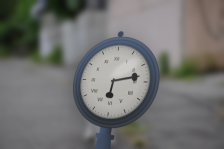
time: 6:13
